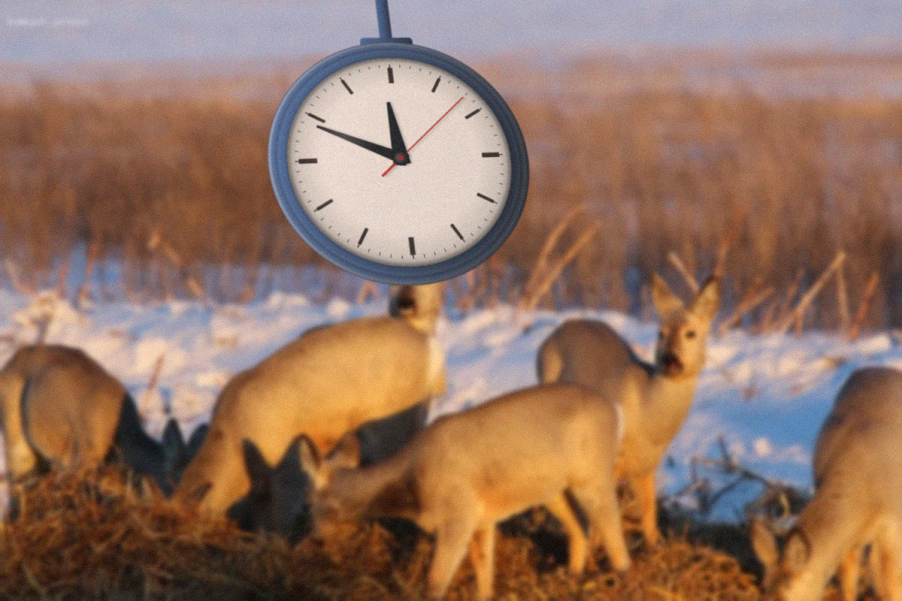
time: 11:49:08
